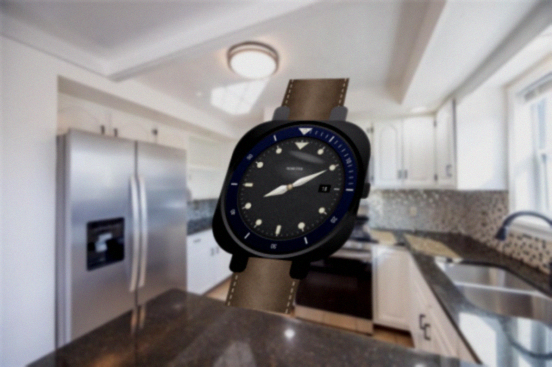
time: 8:10
